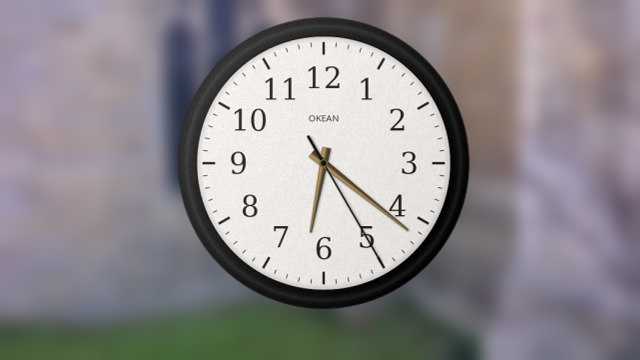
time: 6:21:25
